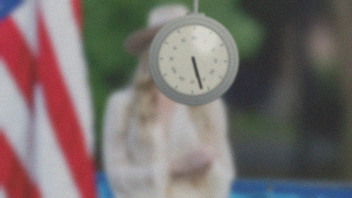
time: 5:27
